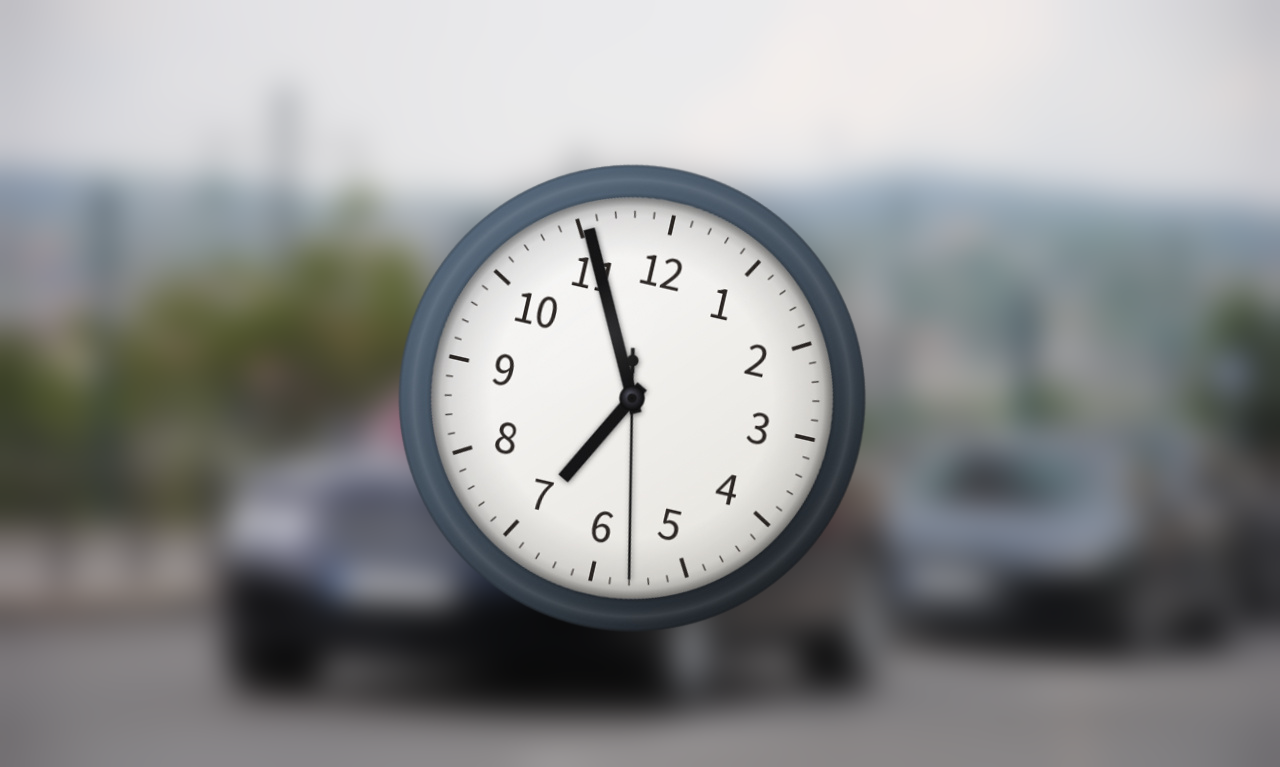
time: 6:55:28
